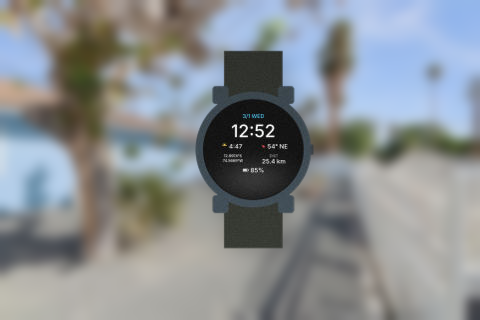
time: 12:52
